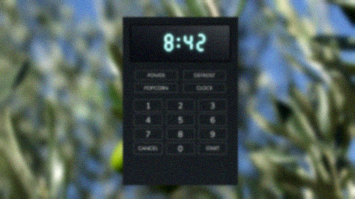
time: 8:42
